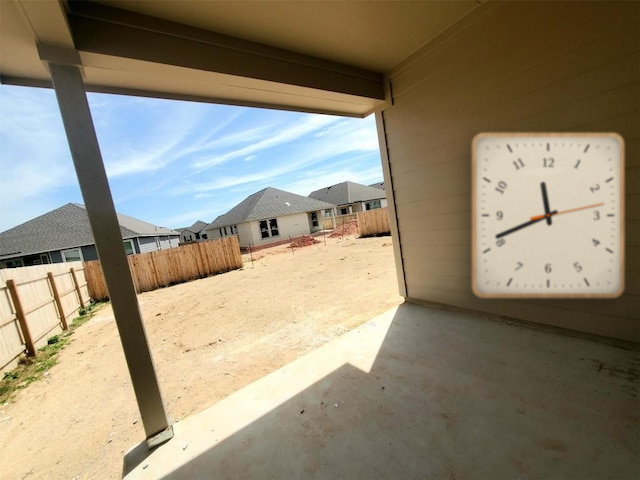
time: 11:41:13
